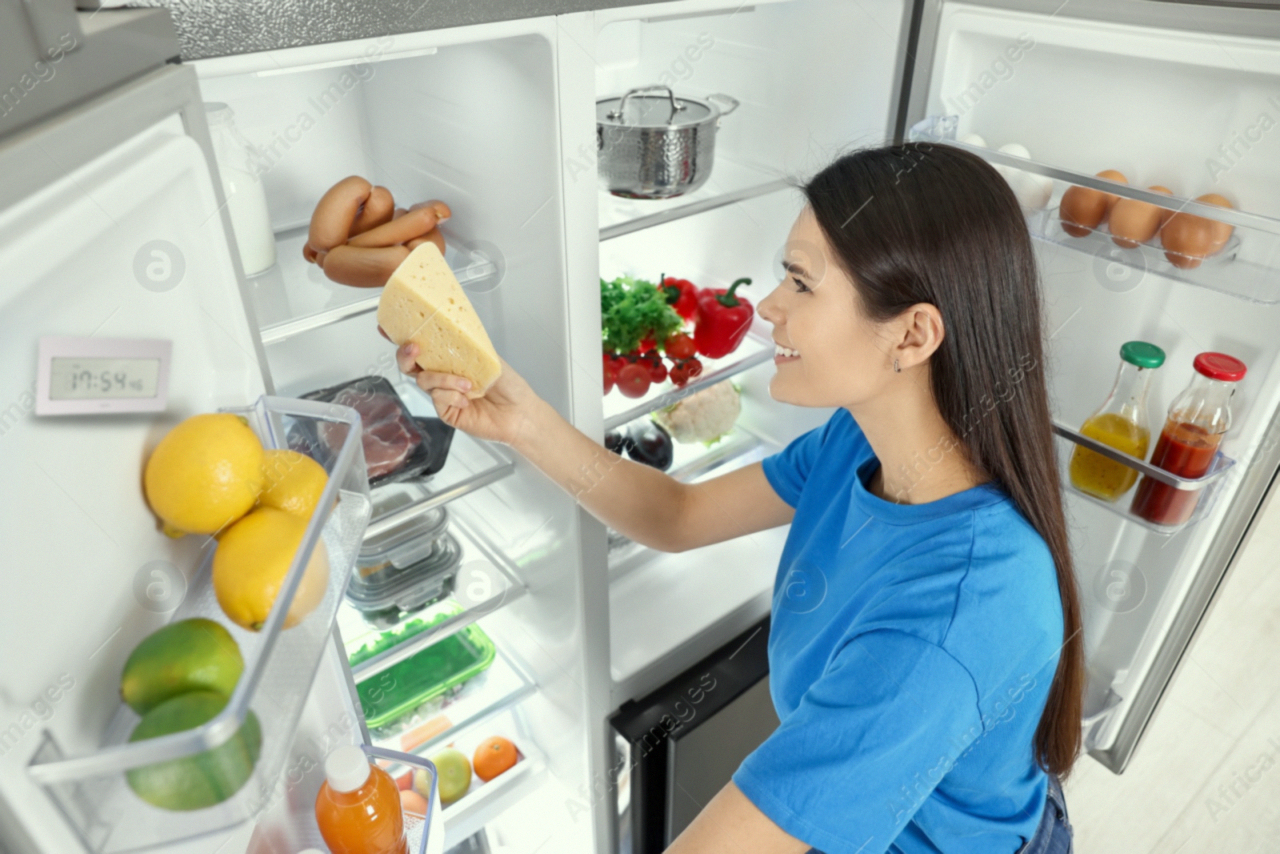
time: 17:54
